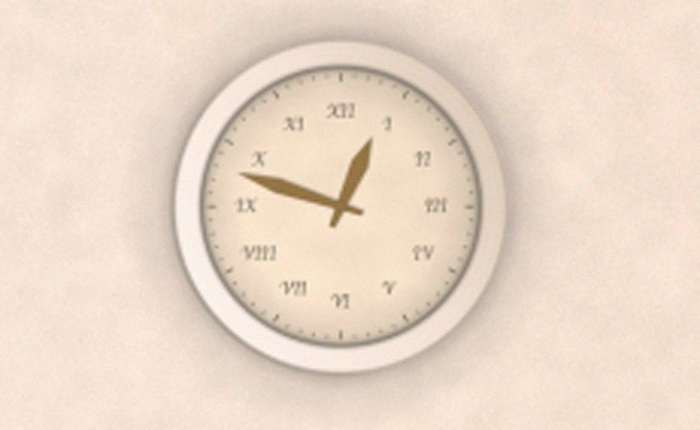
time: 12:48
